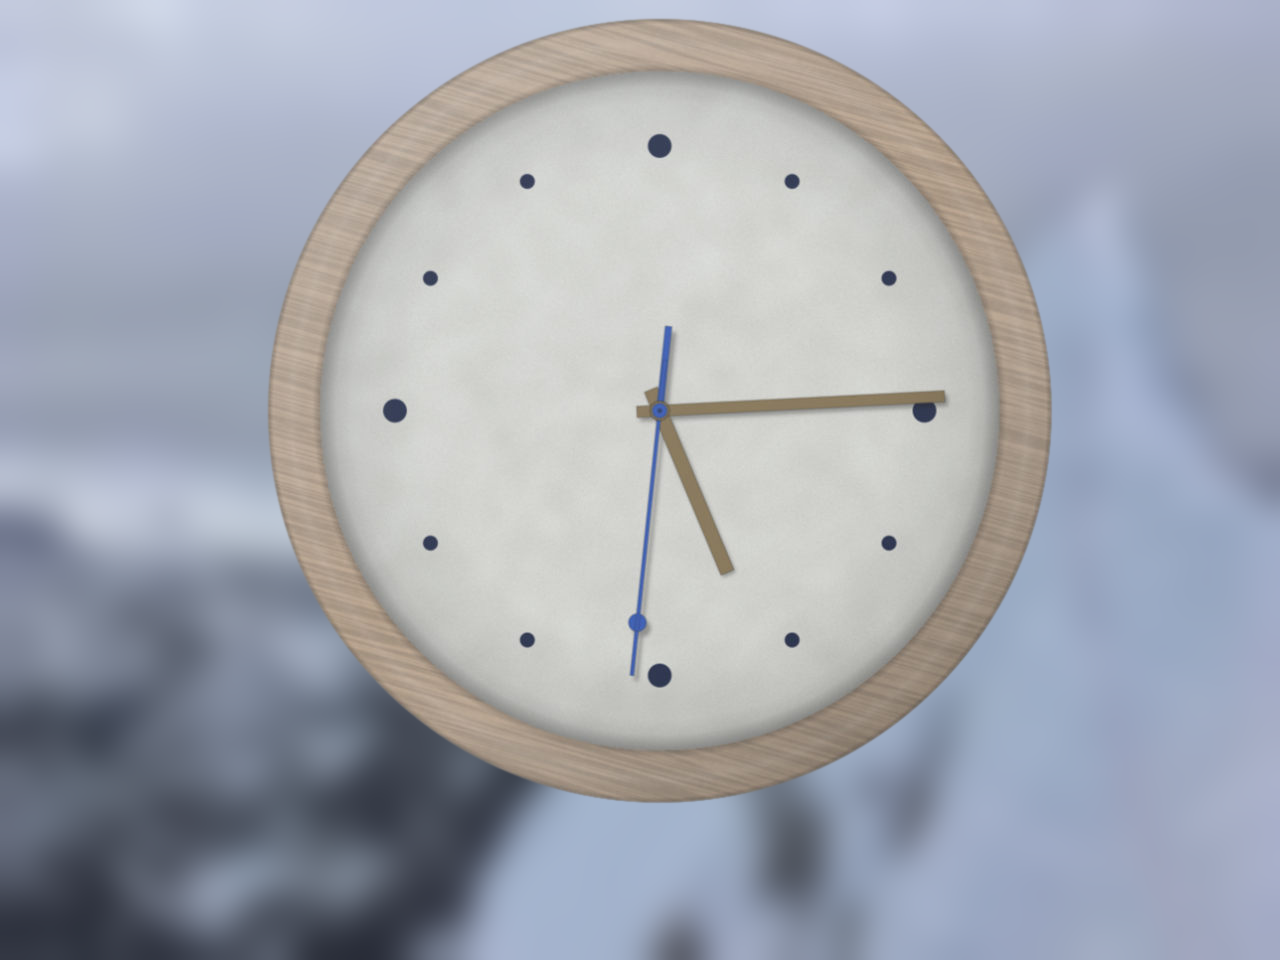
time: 5:14:31
